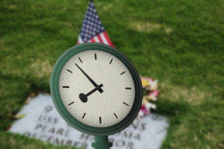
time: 7:53
